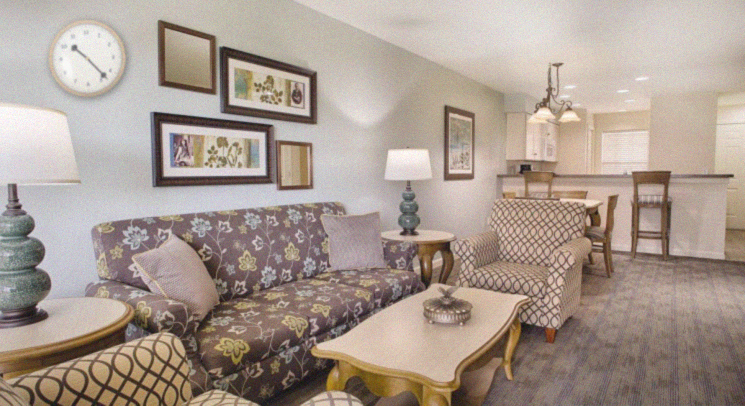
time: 10:23
